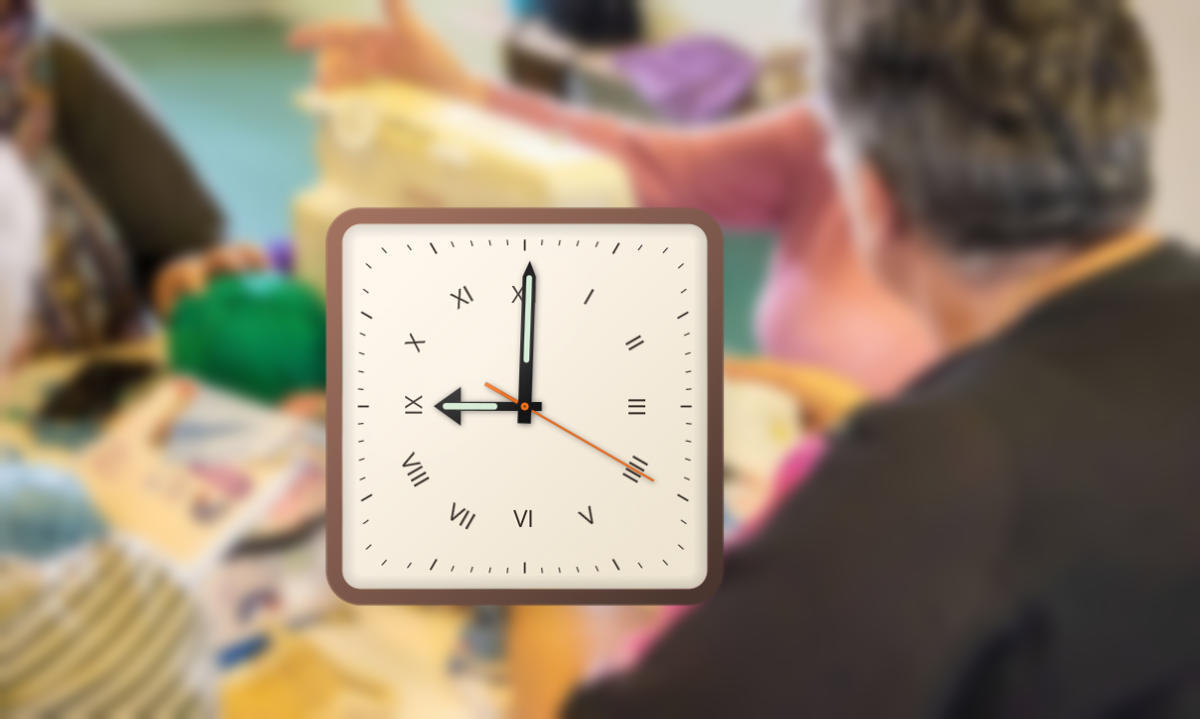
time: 9:00:20
